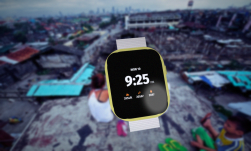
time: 9:25
